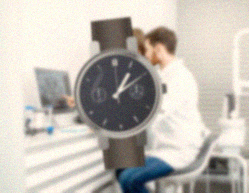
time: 1:10
